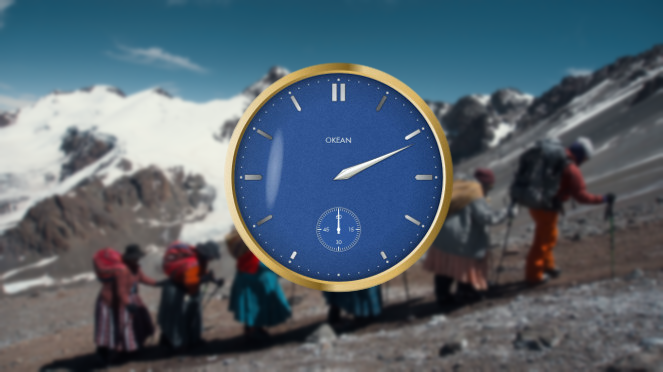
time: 2:11
